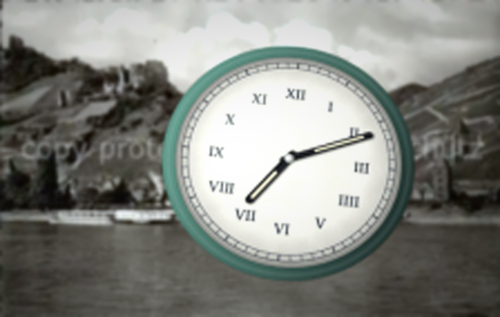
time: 7:11
